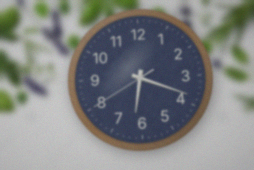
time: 6:18:40
